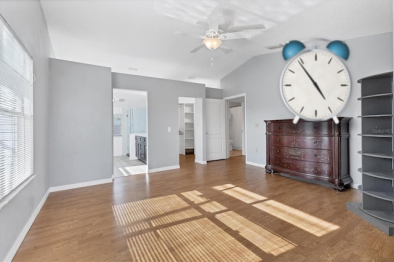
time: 4:54
